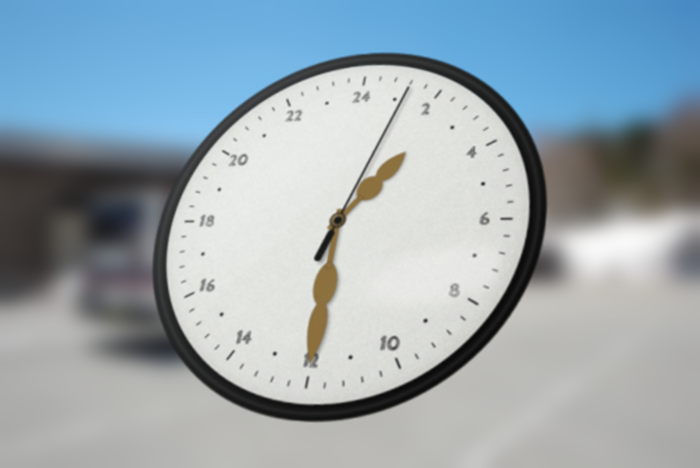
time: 2:30:03
